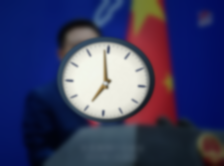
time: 6:59
